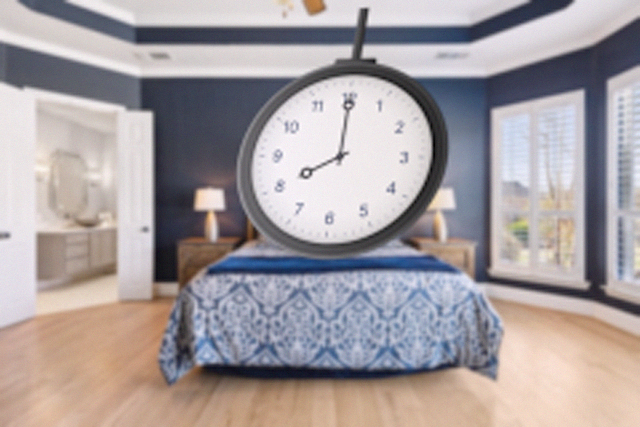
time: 8:00
